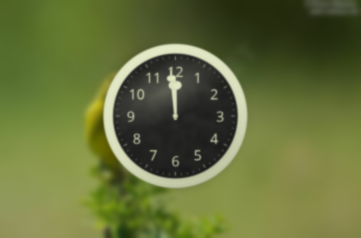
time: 11:59
